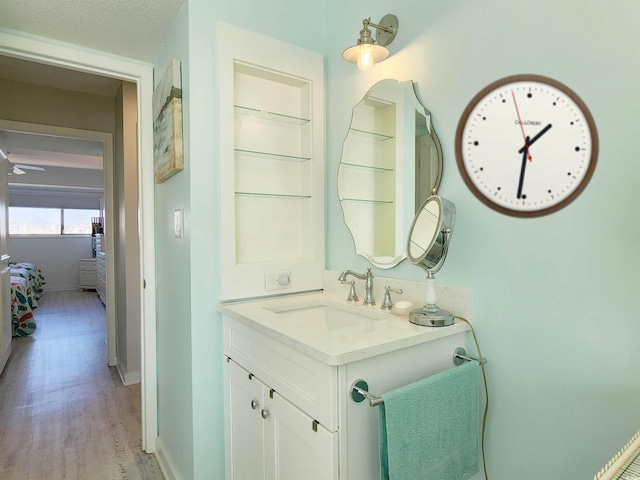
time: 1:30:57
